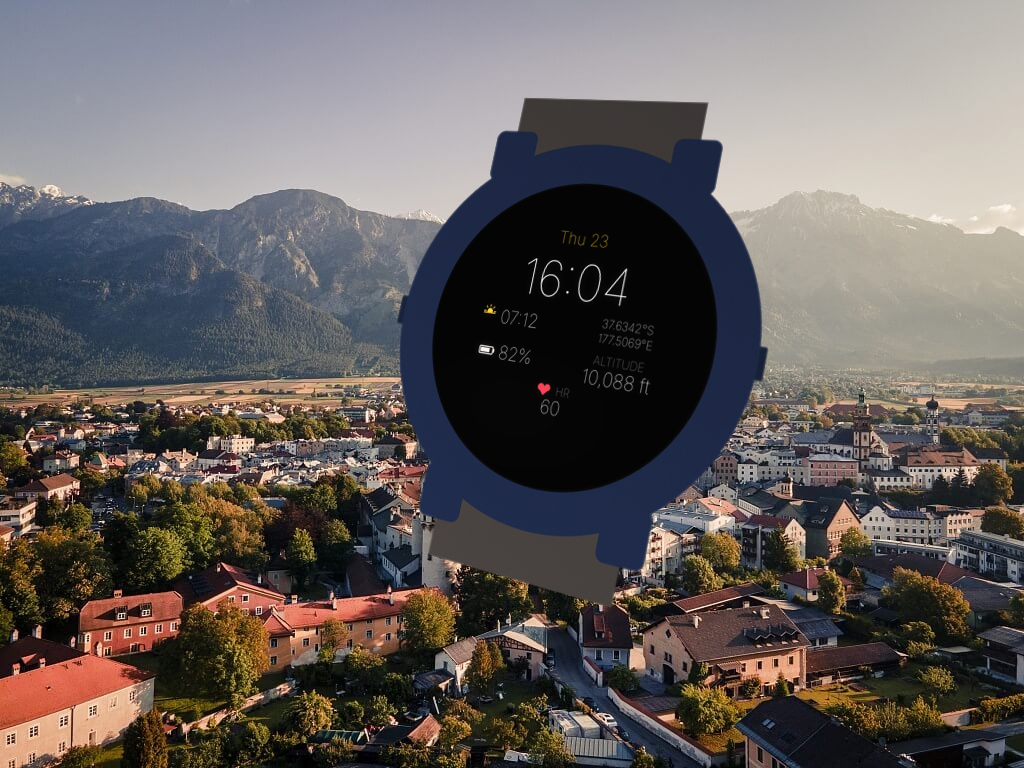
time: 16:04
